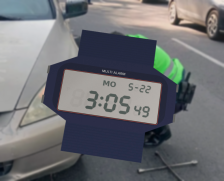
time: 3:05:49
